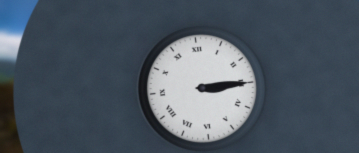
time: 3:15
